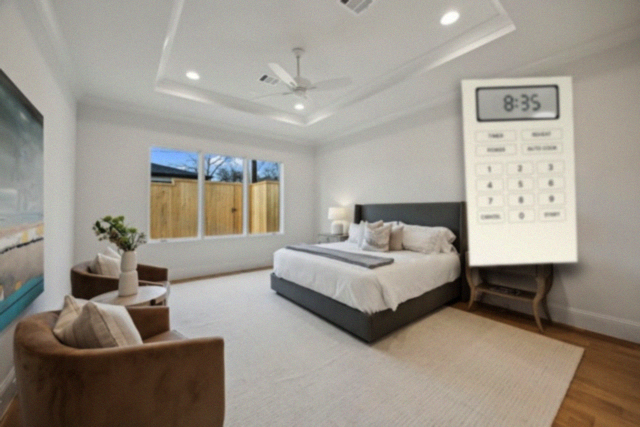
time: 8:35
